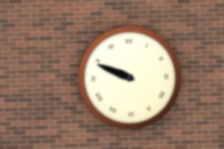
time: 9:49
